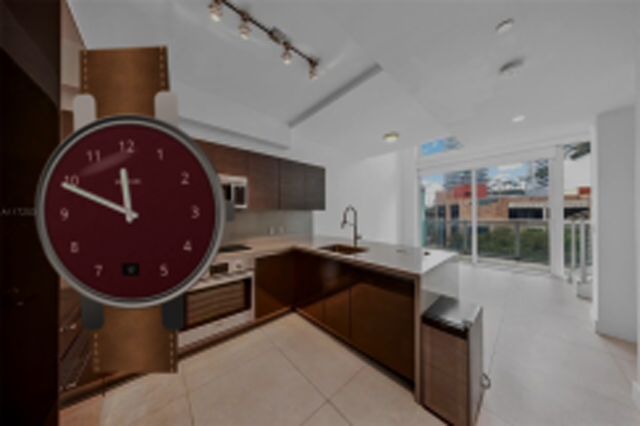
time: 11:49
